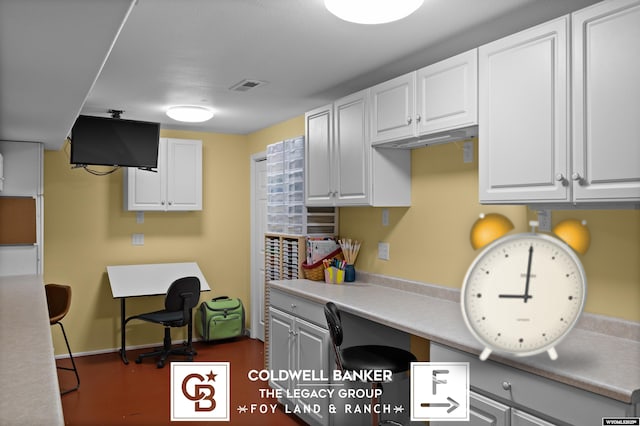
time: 9:00
